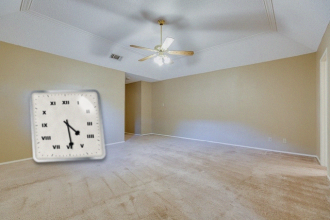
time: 4:29
